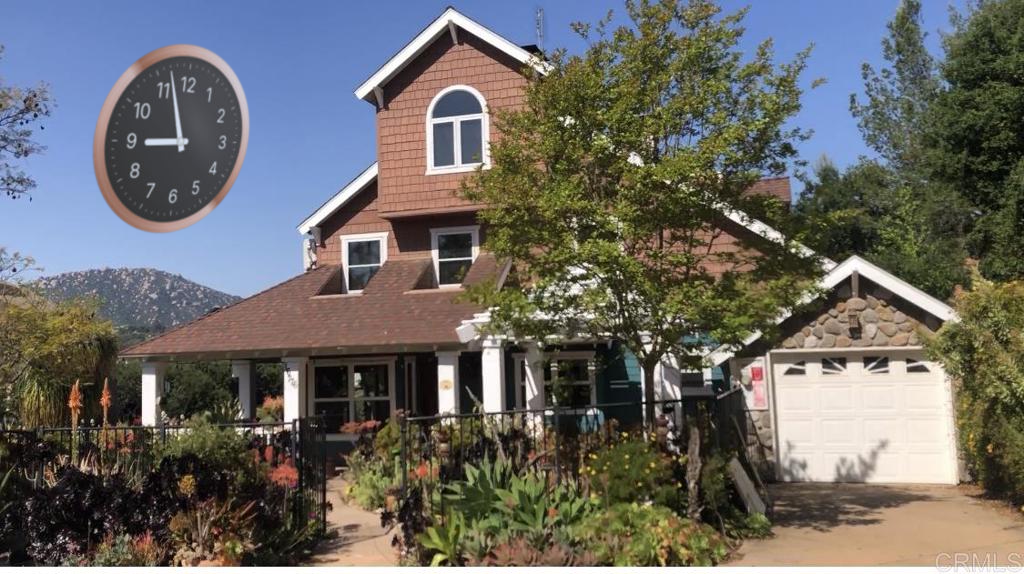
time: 8:57
